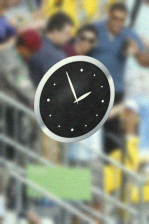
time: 1:55
